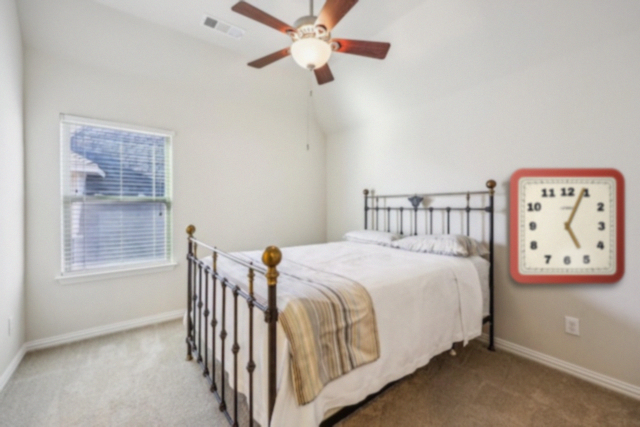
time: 5:04
